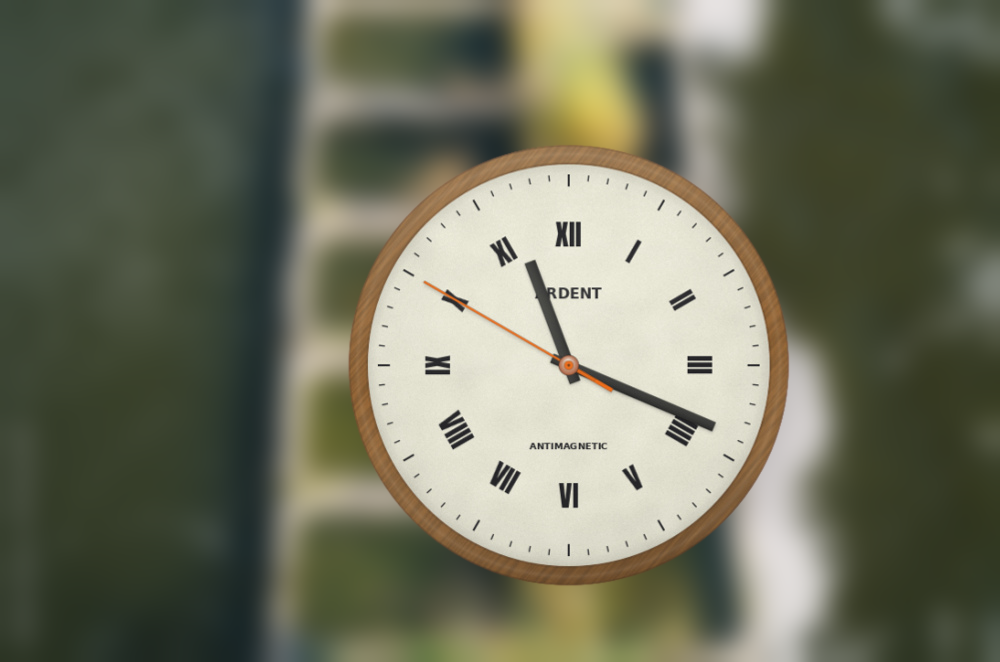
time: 11:18:50
